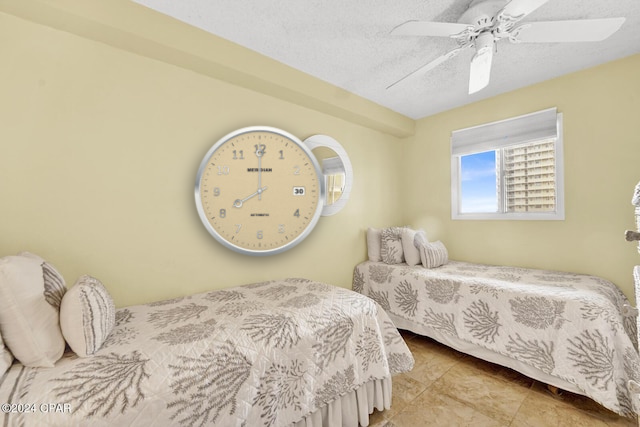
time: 8:00
